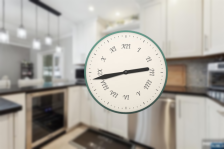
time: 2:43
